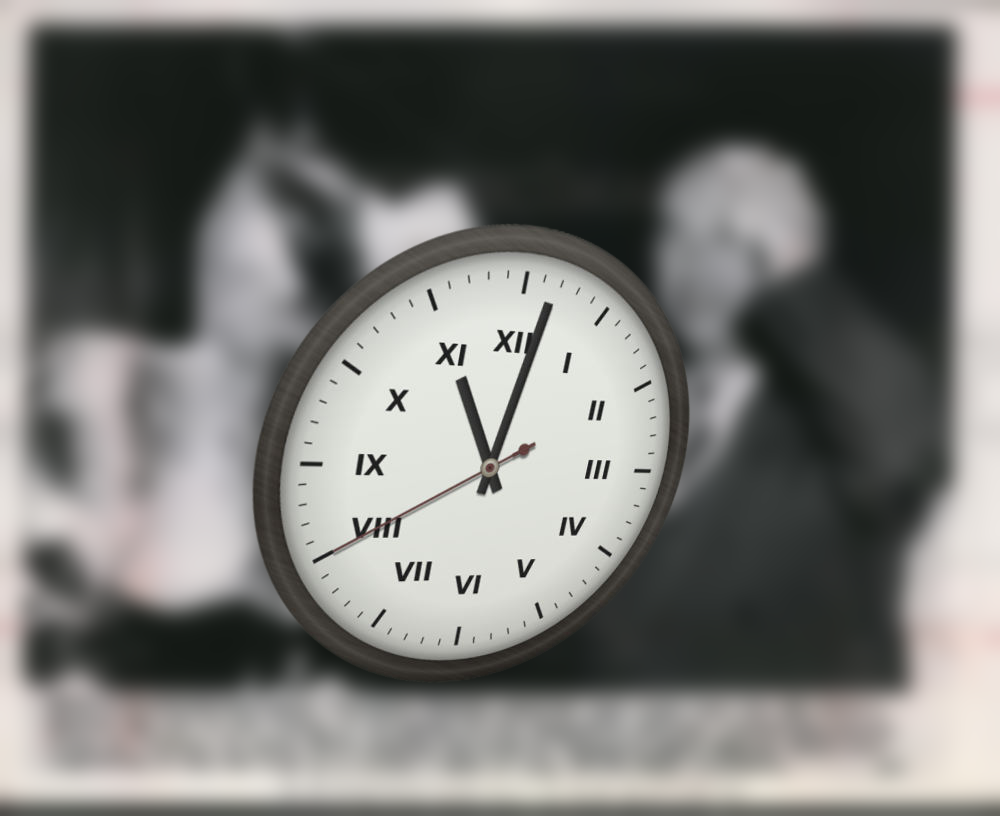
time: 11:01:40
